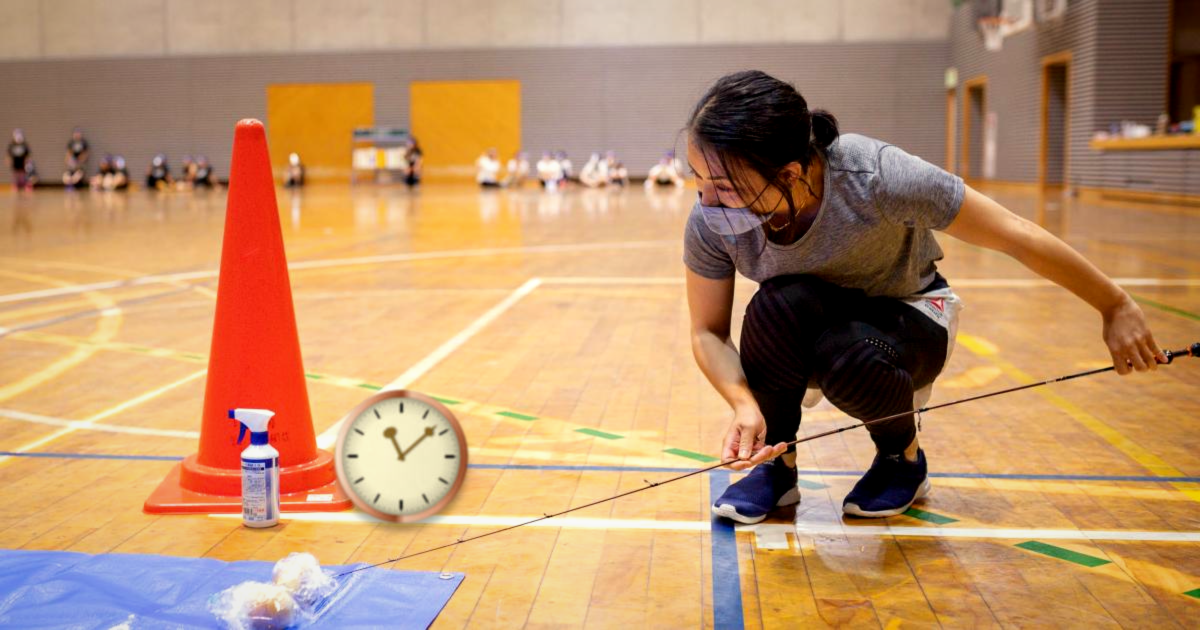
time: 11:08
